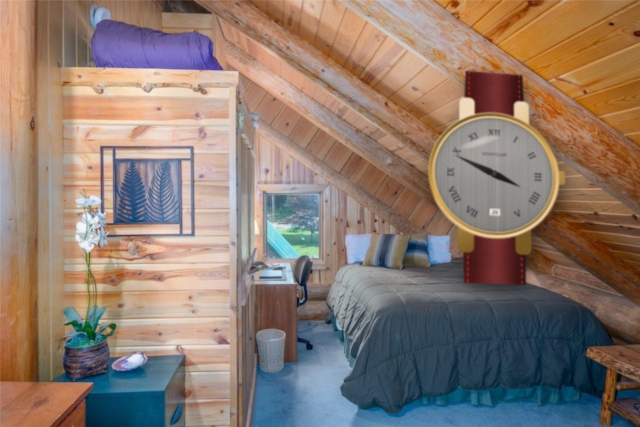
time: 3:49
